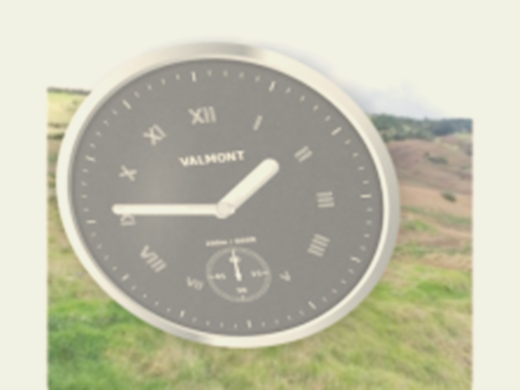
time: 1:46
